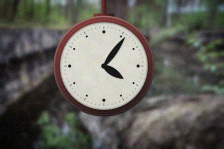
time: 4:06
